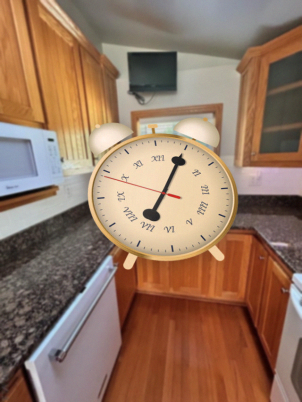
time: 7:04:49
